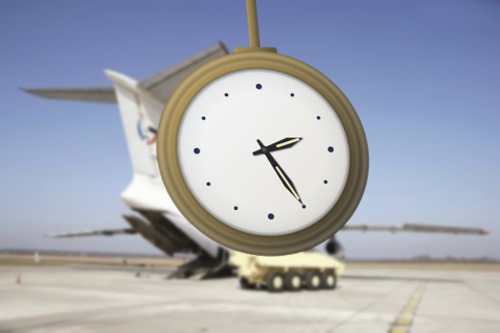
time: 2:25
